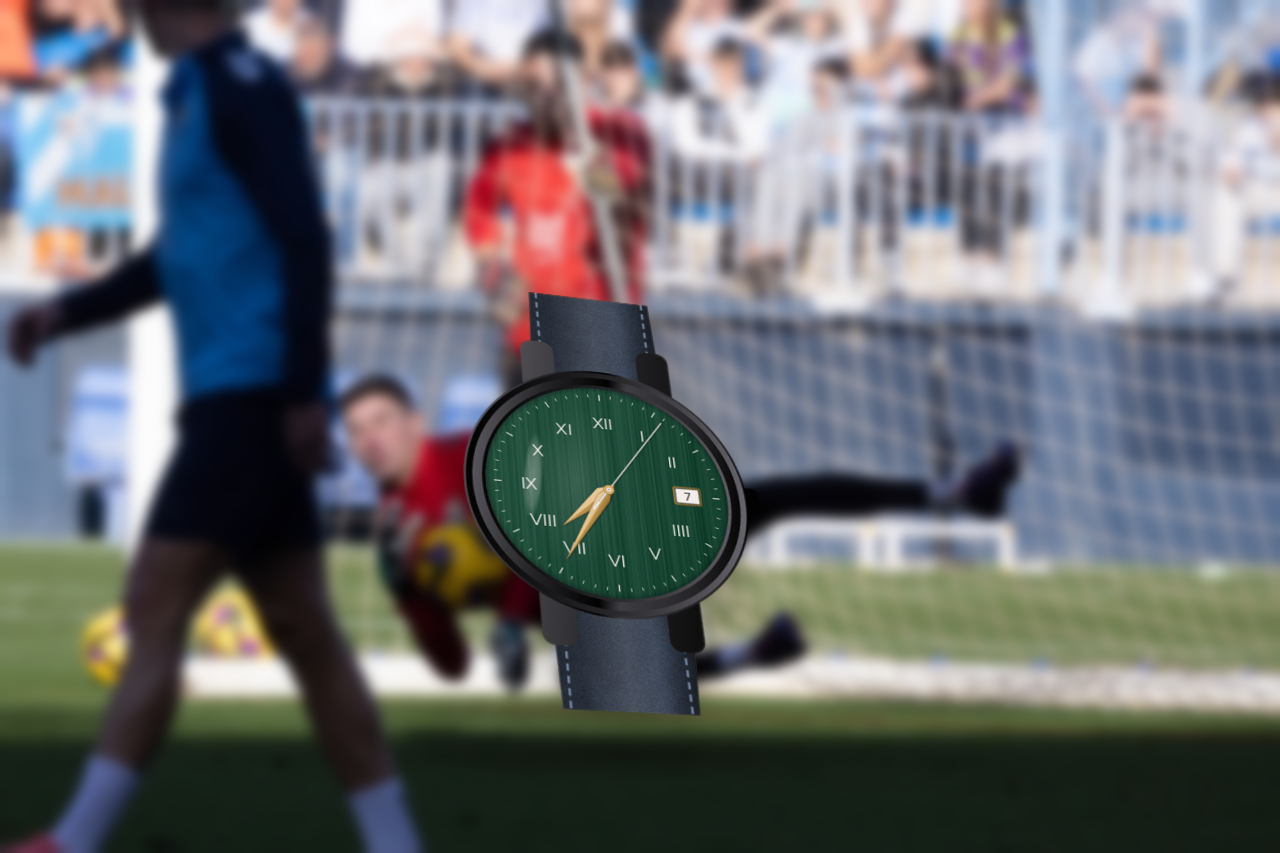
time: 7:35:06
